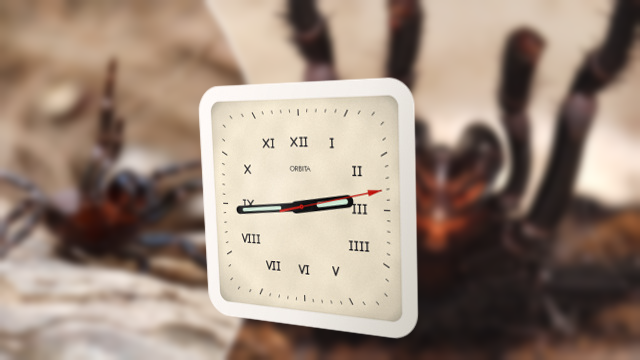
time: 2:44:13
